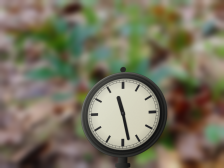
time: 11:28
